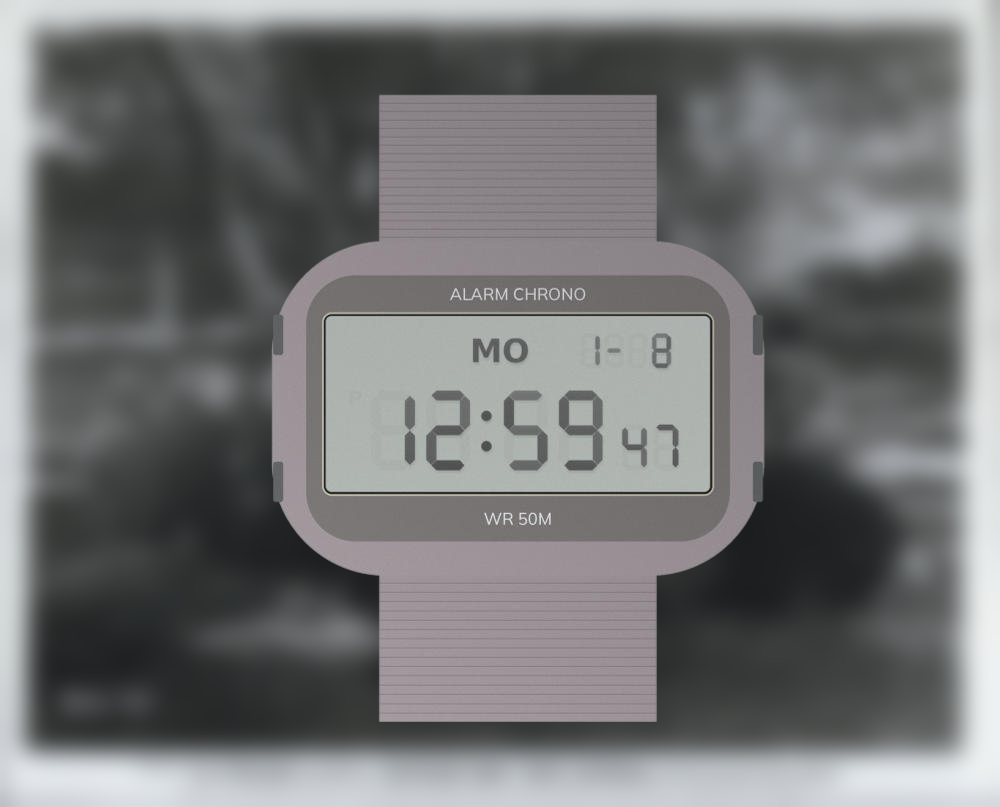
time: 12:59:47
